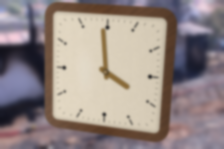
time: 3:59
